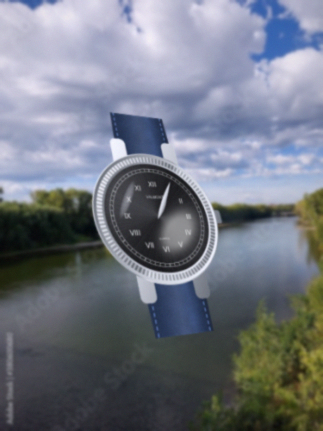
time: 1:05
